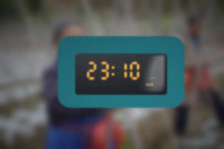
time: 23:10
